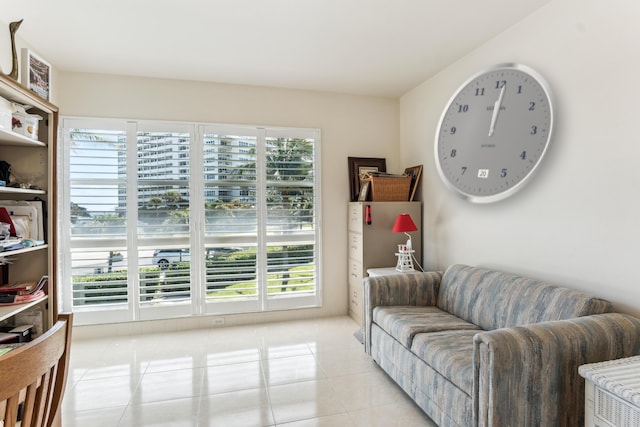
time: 12:01
